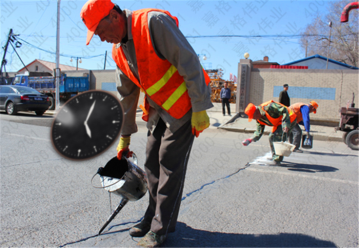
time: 5:02
